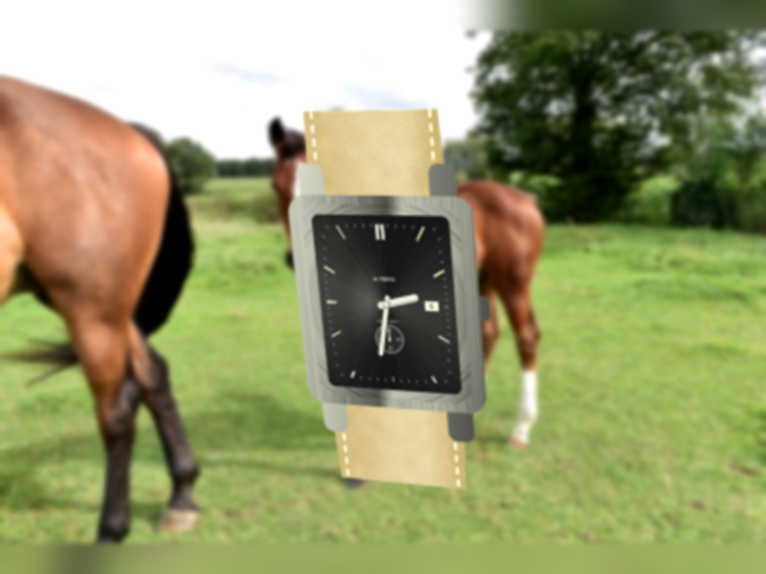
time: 2:32
